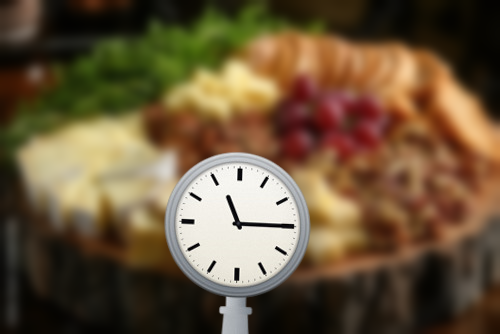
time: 11:15
